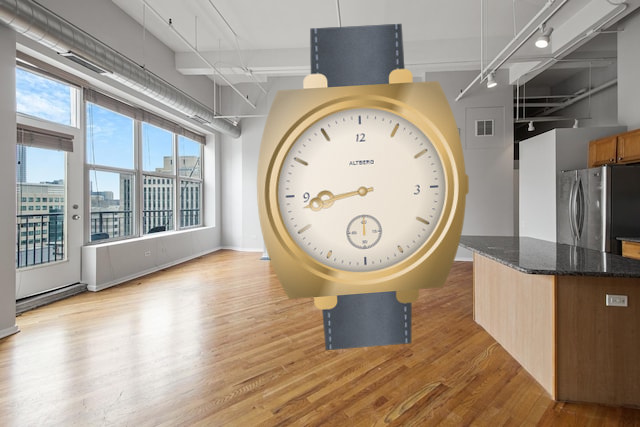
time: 8:43
